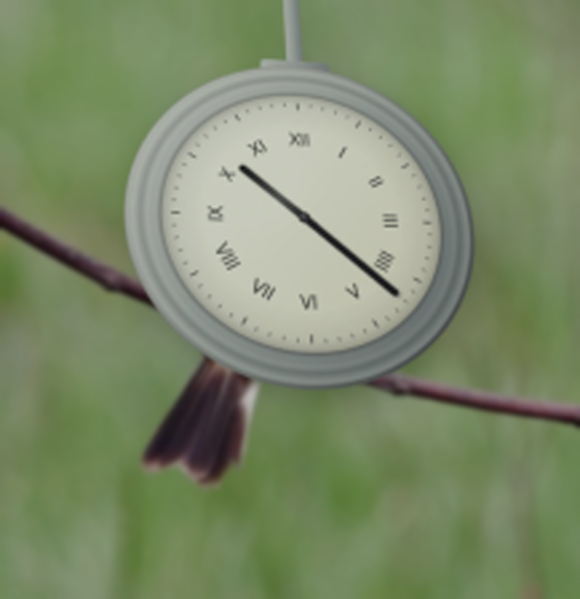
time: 10:22
